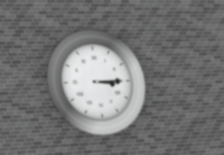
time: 3:15
